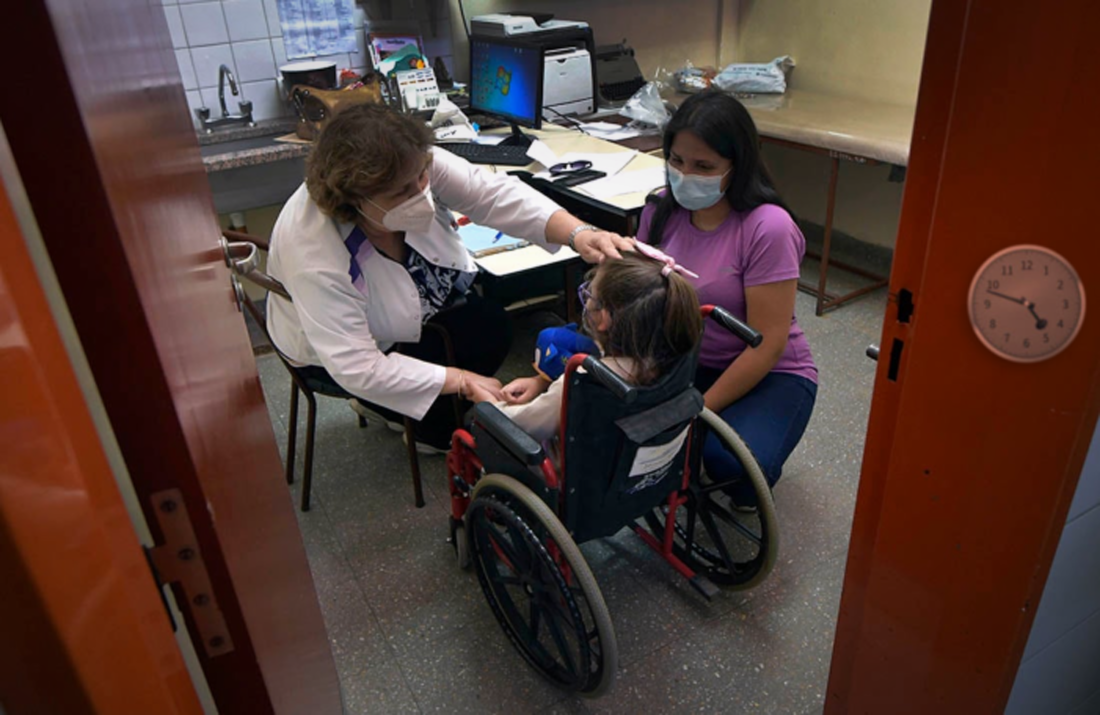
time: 4:48
